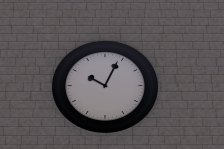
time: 10:04
